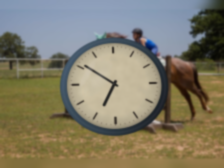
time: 6:51
